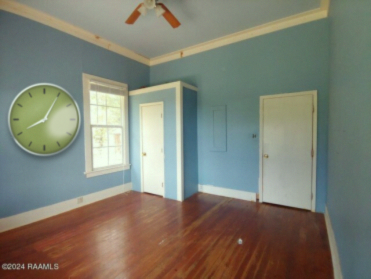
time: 8:05
